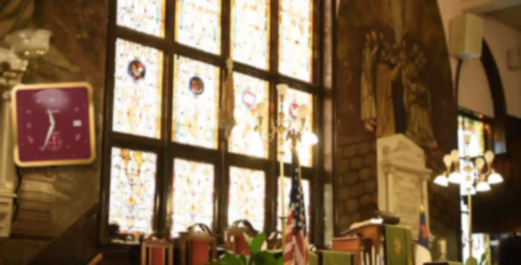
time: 11:34
